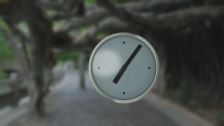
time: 7:06
